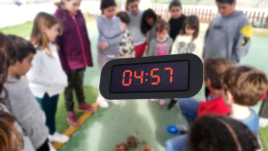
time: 4:57
